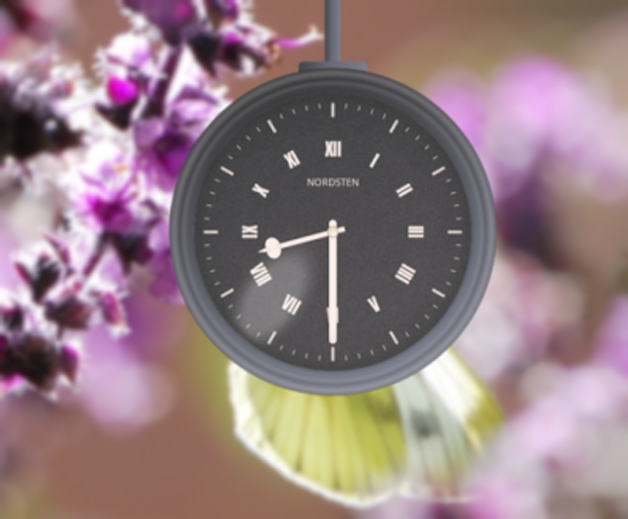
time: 8:30
